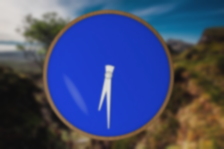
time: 6:30
